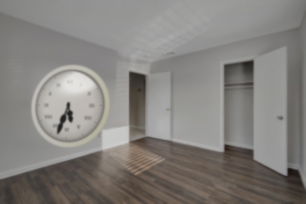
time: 5:33
